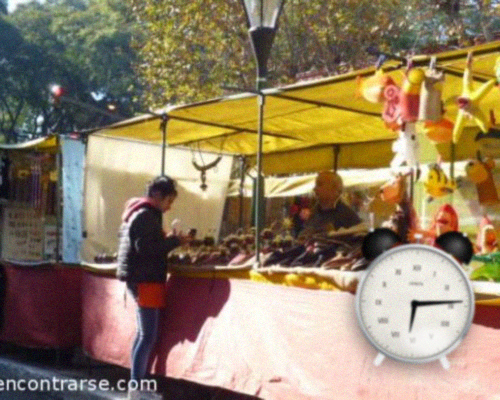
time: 6:14
